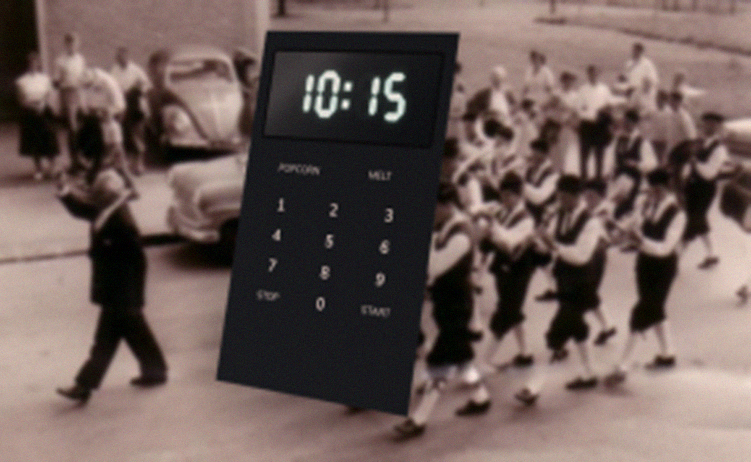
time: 10:15
